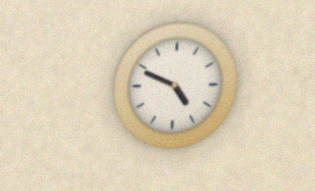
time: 4:49
